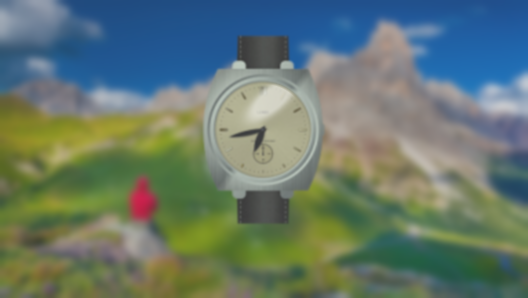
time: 6:43
